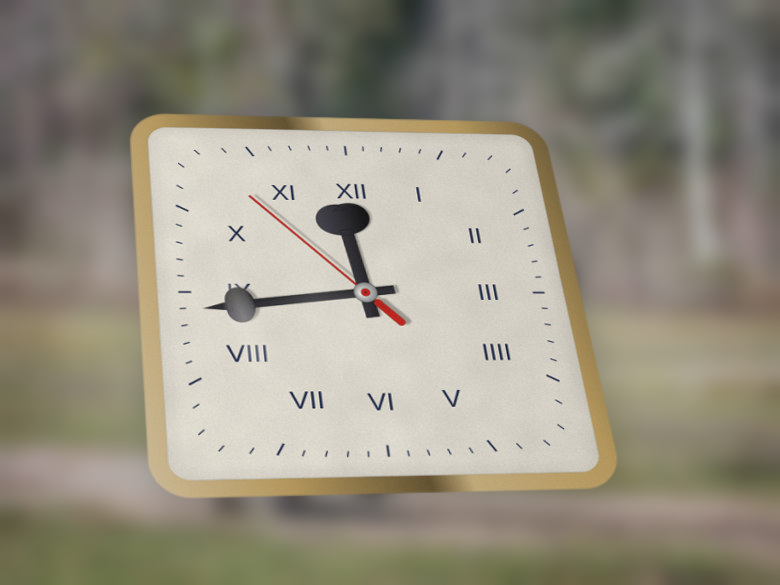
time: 11:43:53
